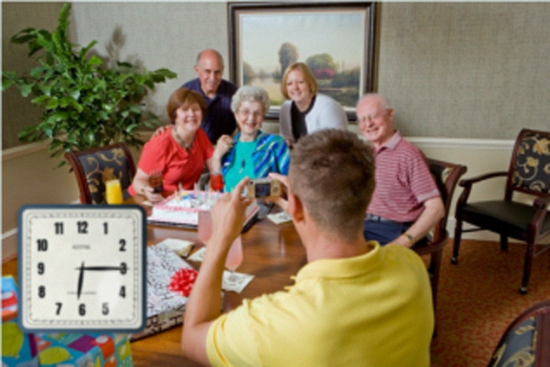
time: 6:15
